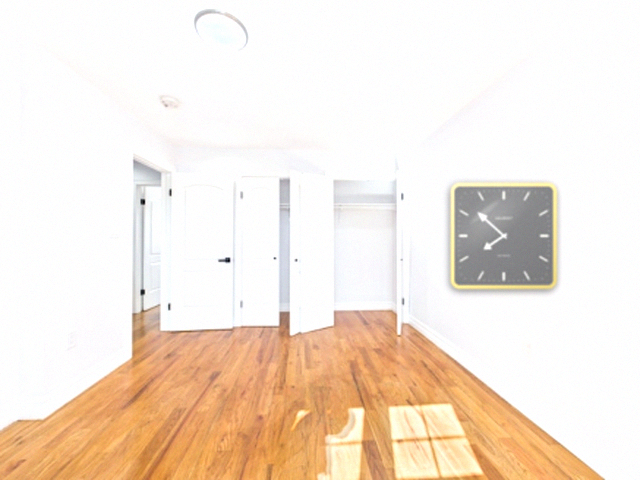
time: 7:52
